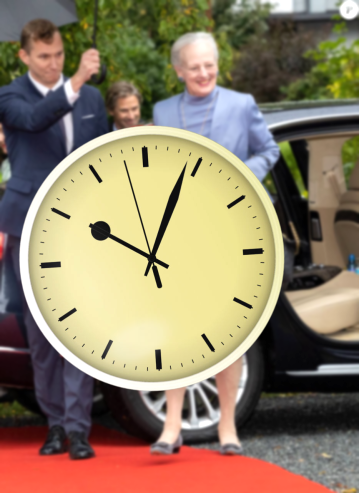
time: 10:03:58
